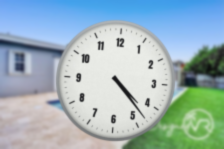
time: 4:23
